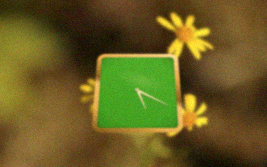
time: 5:20
